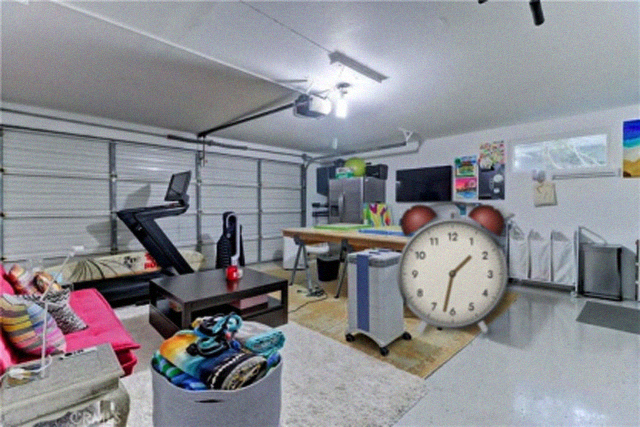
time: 1:32
